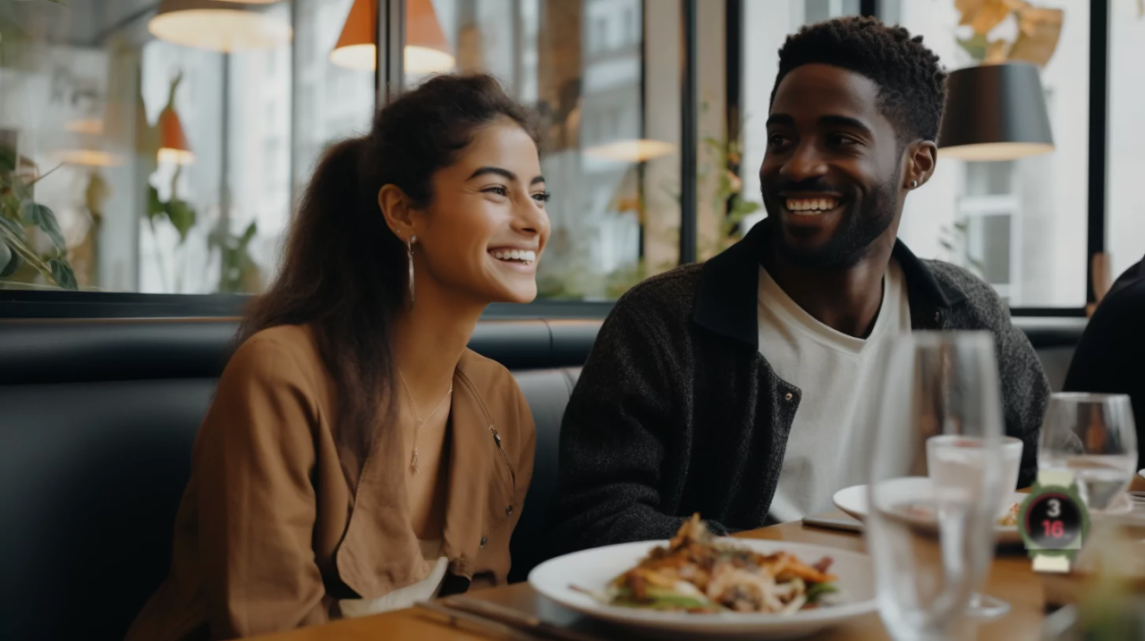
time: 3:16
